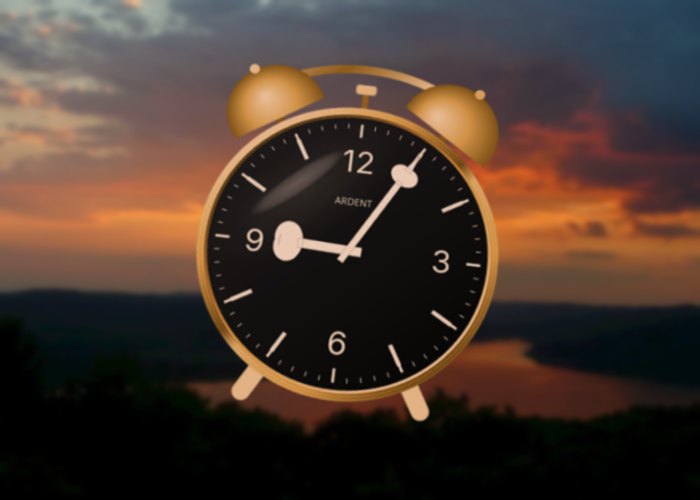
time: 9:05
